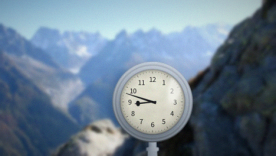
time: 8:48
